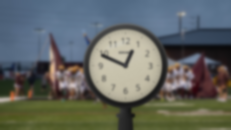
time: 12:49
